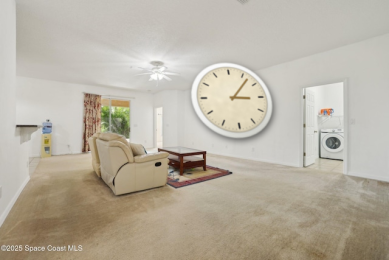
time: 3:07
